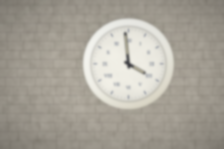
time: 3:59
